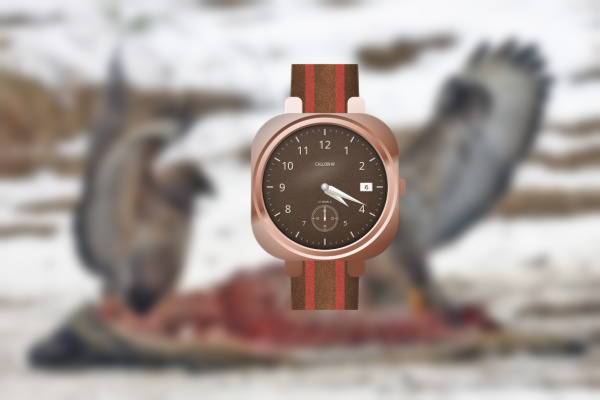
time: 4:19
